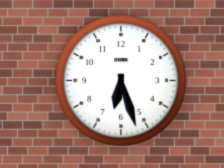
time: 6:27
